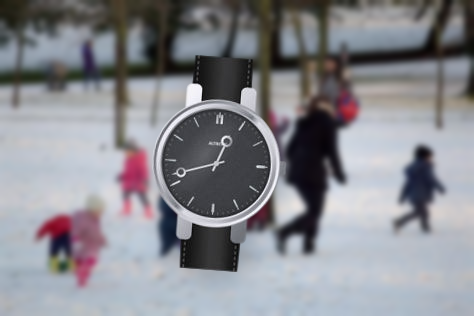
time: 12:42
